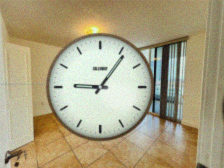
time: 9:06
